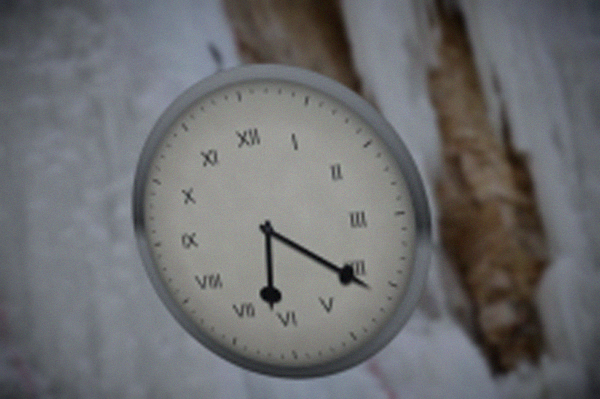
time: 6:21
